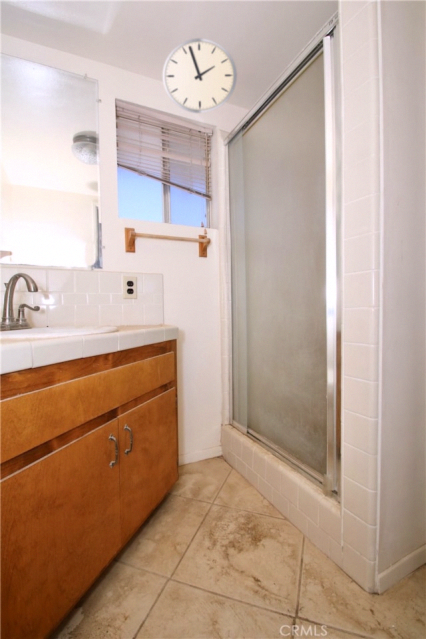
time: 1:57
